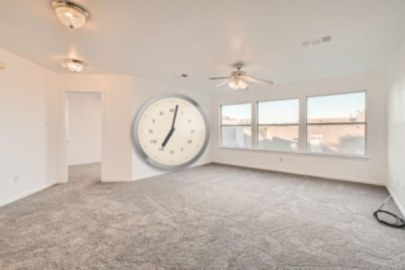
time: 7:02
